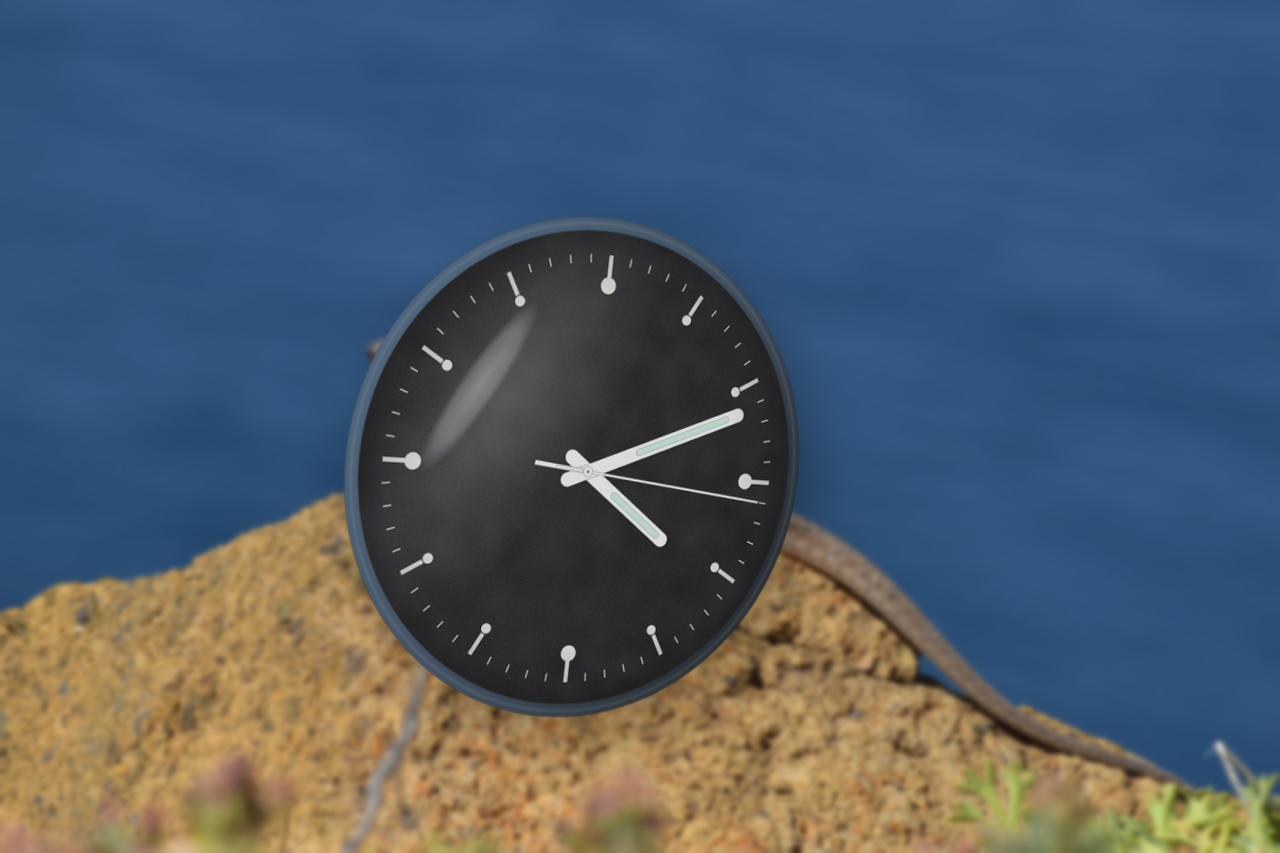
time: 4:11:16
